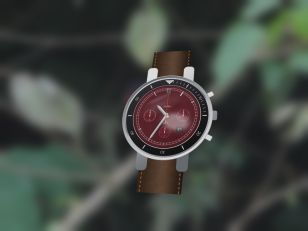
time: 10:35
